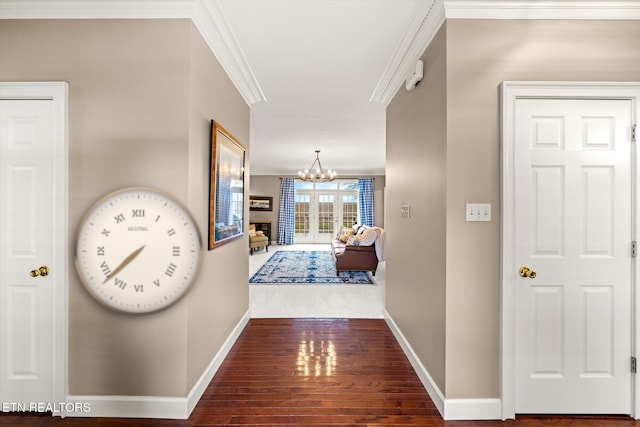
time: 7:38
